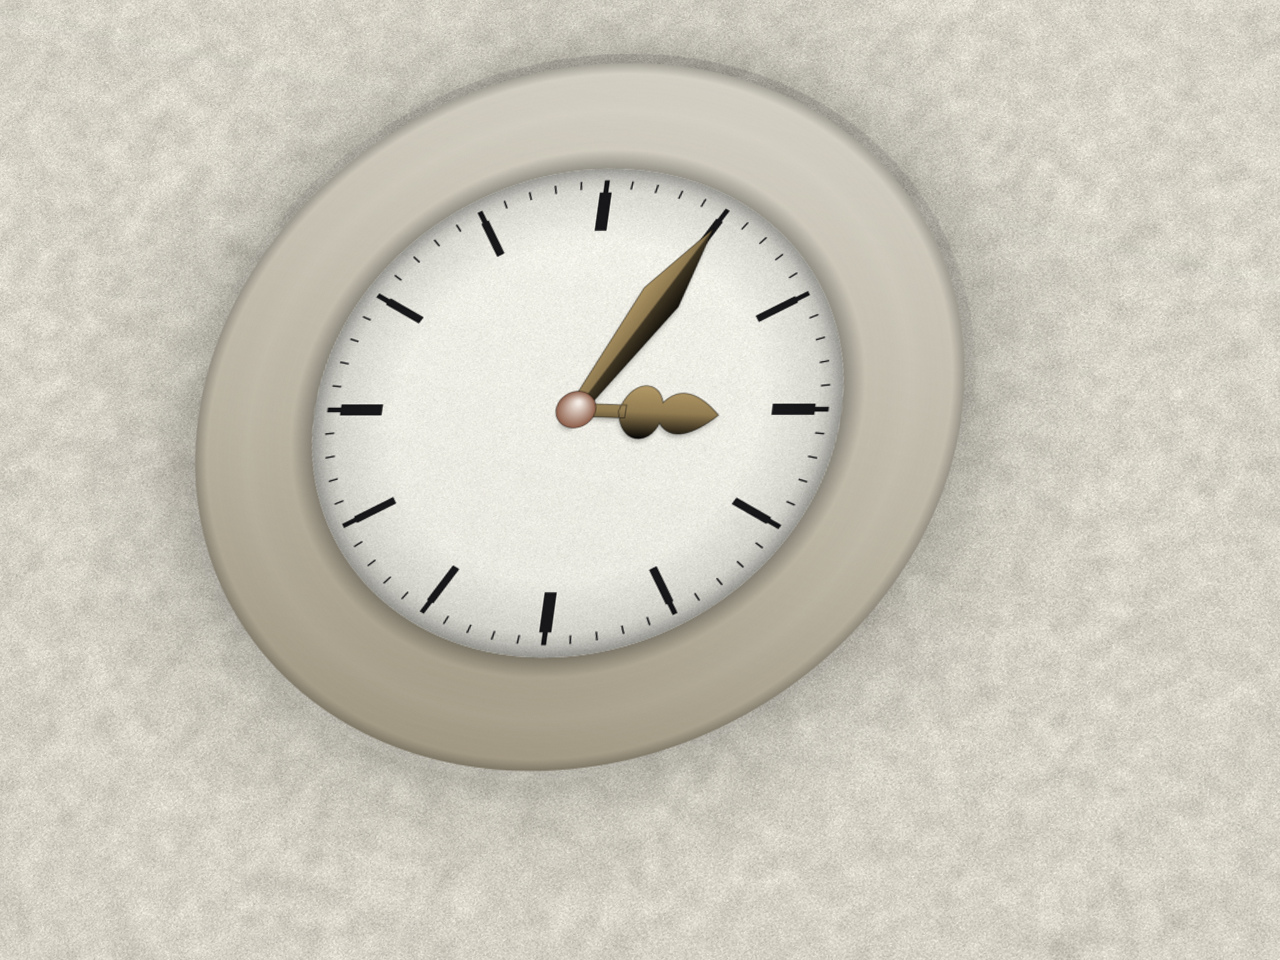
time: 3:05
